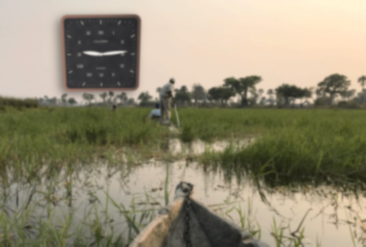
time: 9:14
